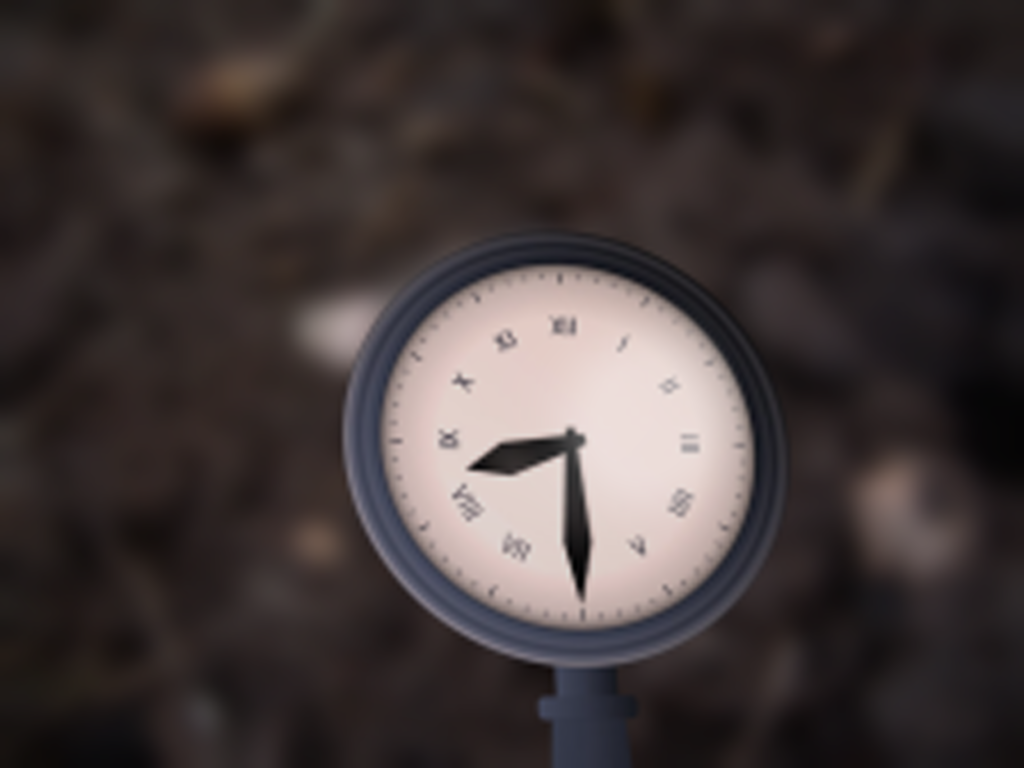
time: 8:30
